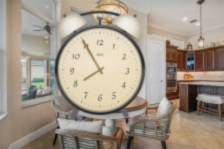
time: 7:55
